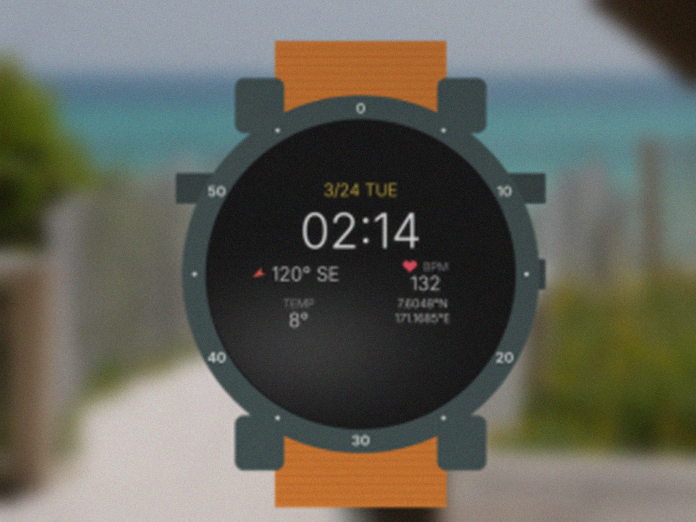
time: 2:14
